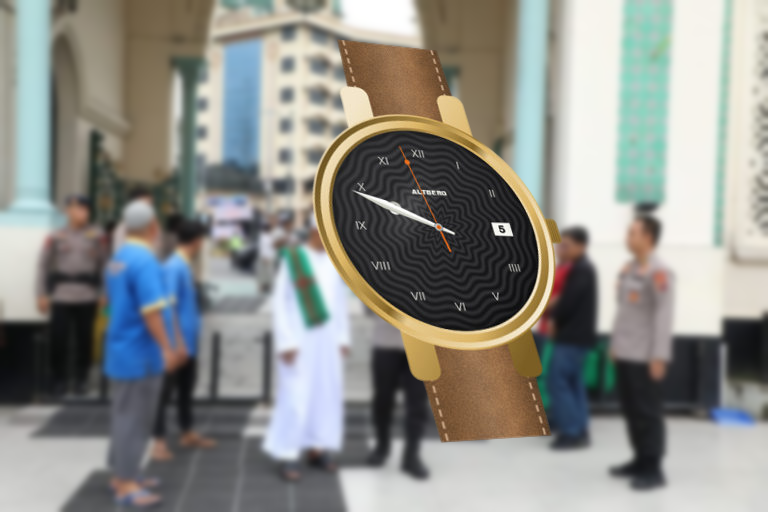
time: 9:48:58
